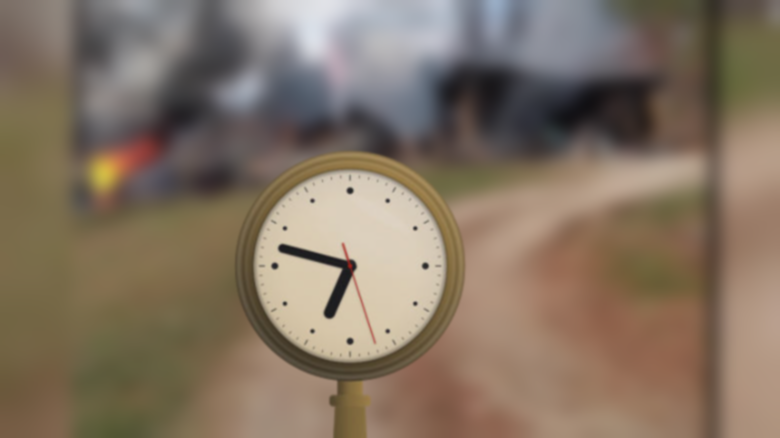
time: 6:47:27
